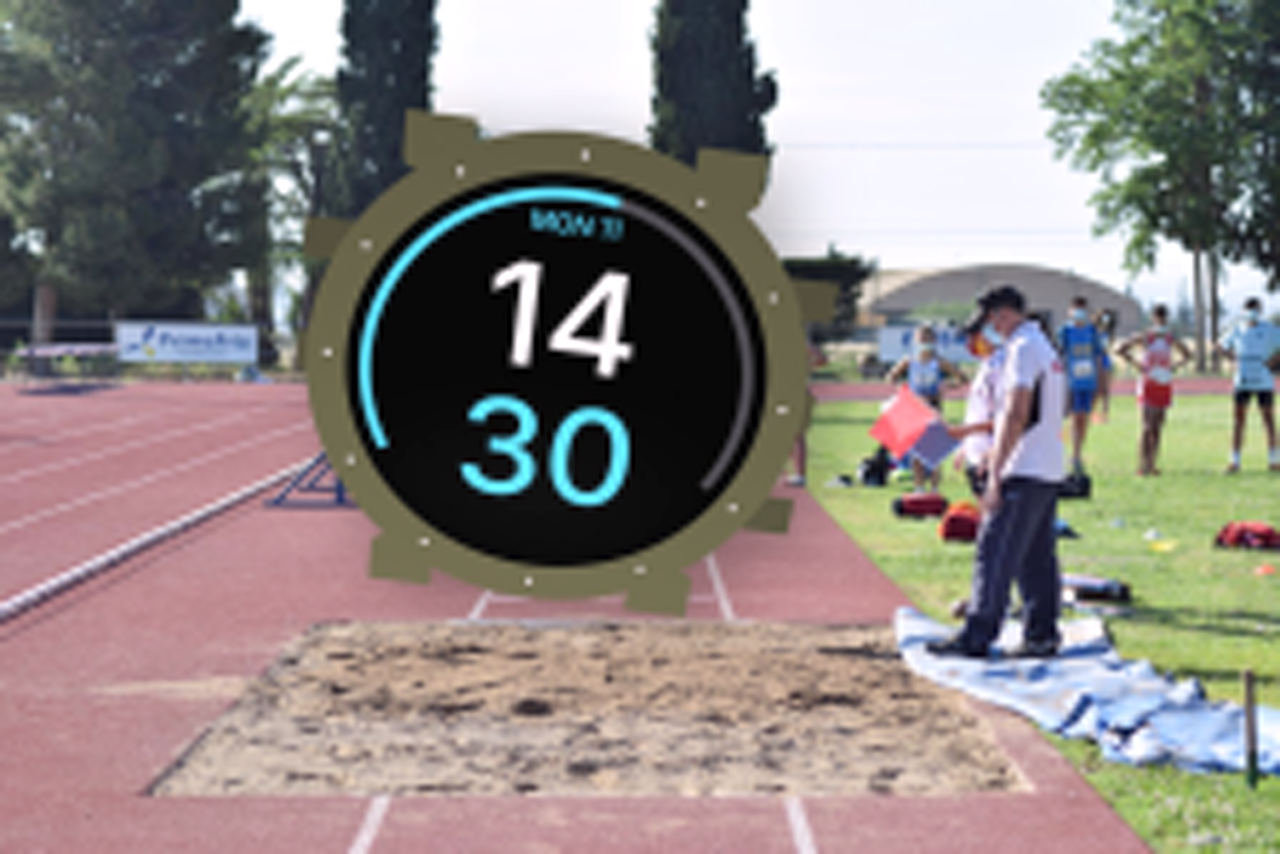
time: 14:30
